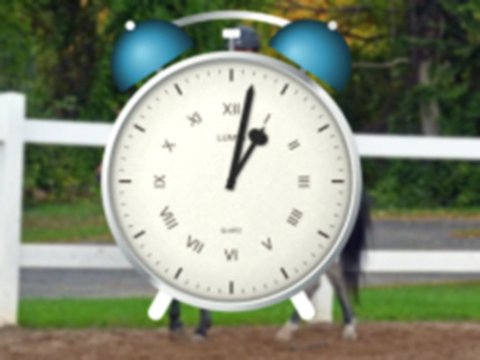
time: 1:02
